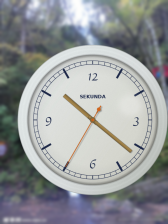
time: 10:21:35
